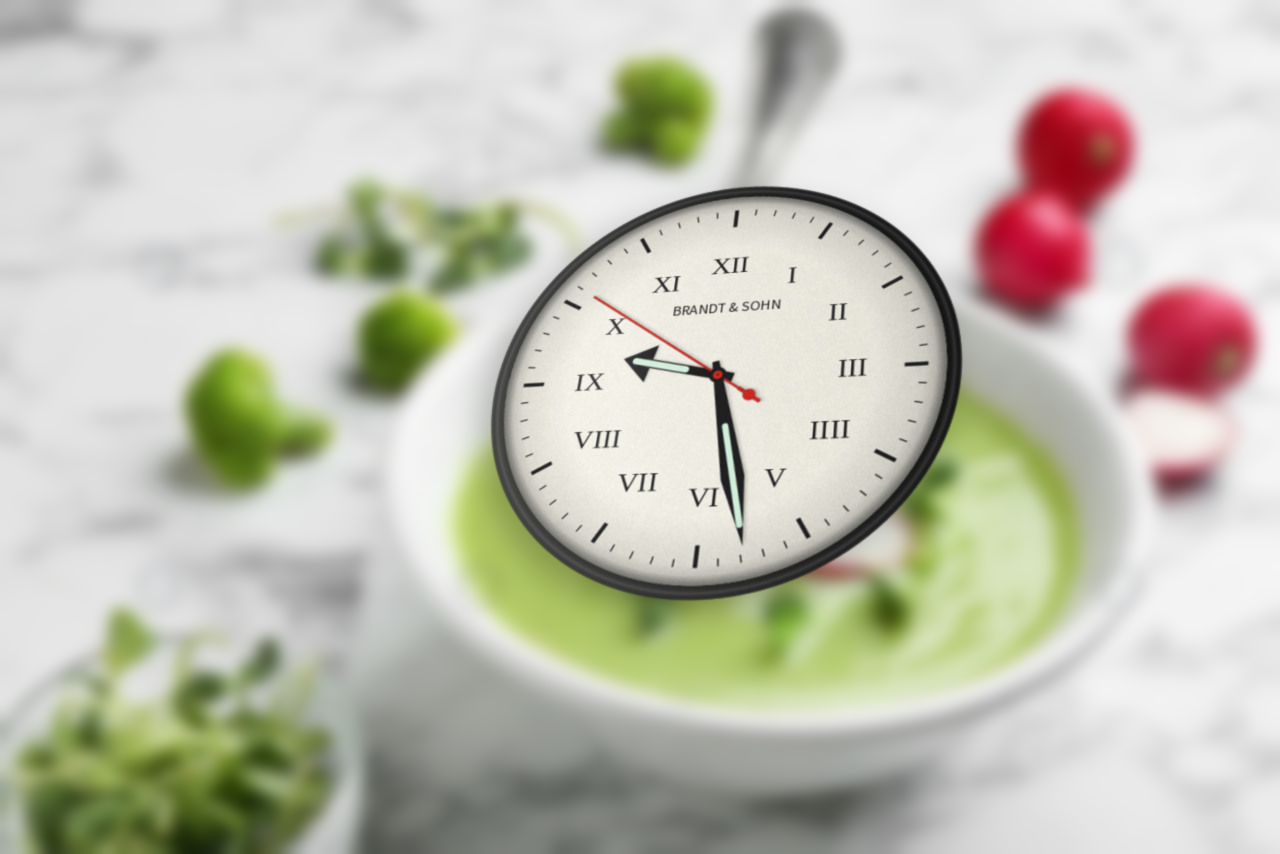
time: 9:27:51
